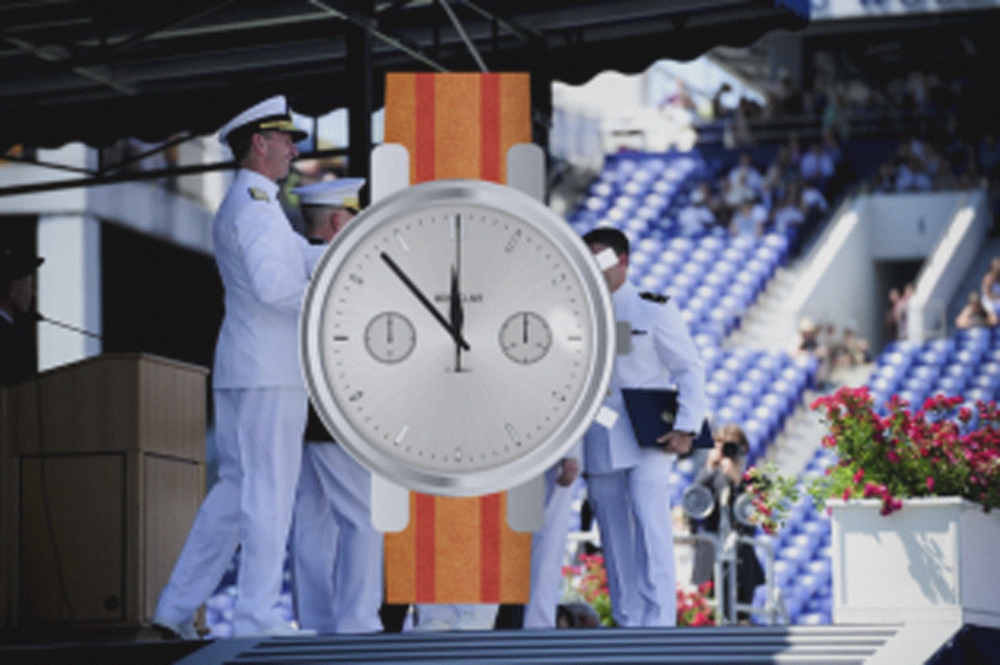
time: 11:53
